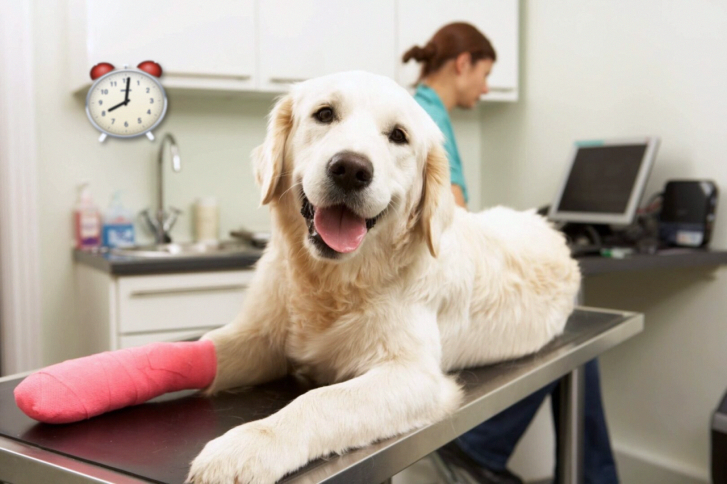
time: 8:01
